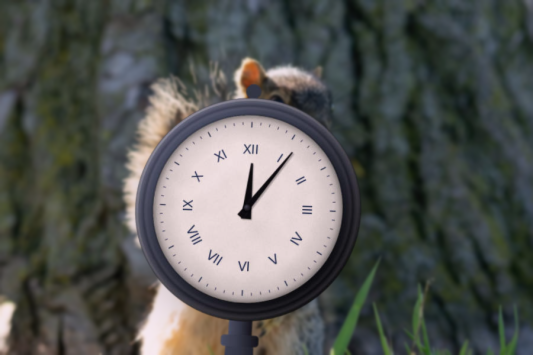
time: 12:06
